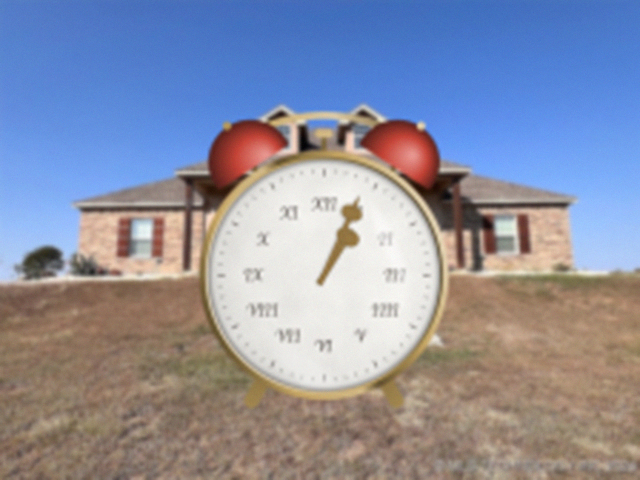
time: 1:04
